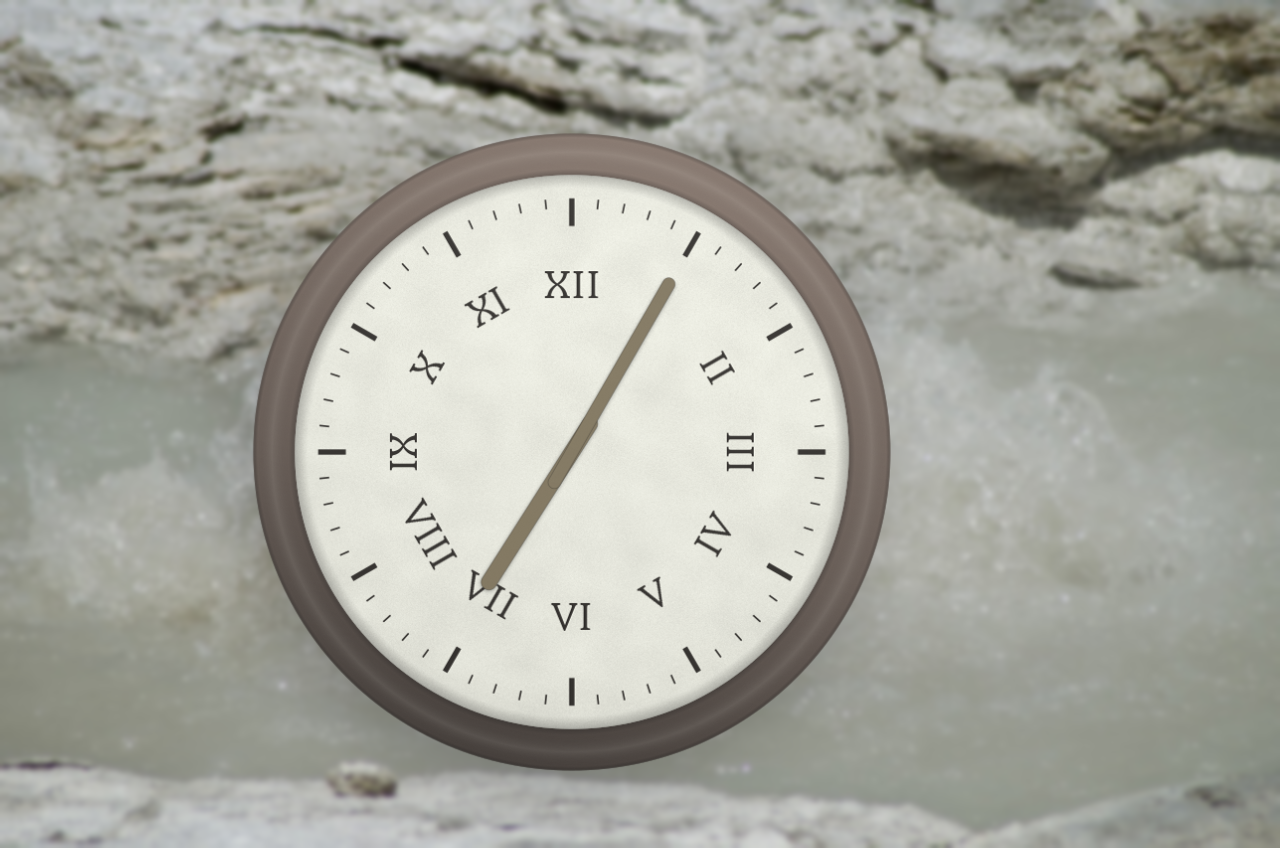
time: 7:05
